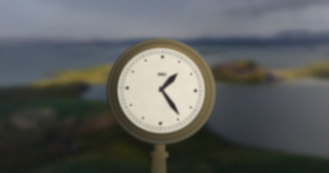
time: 1:24
